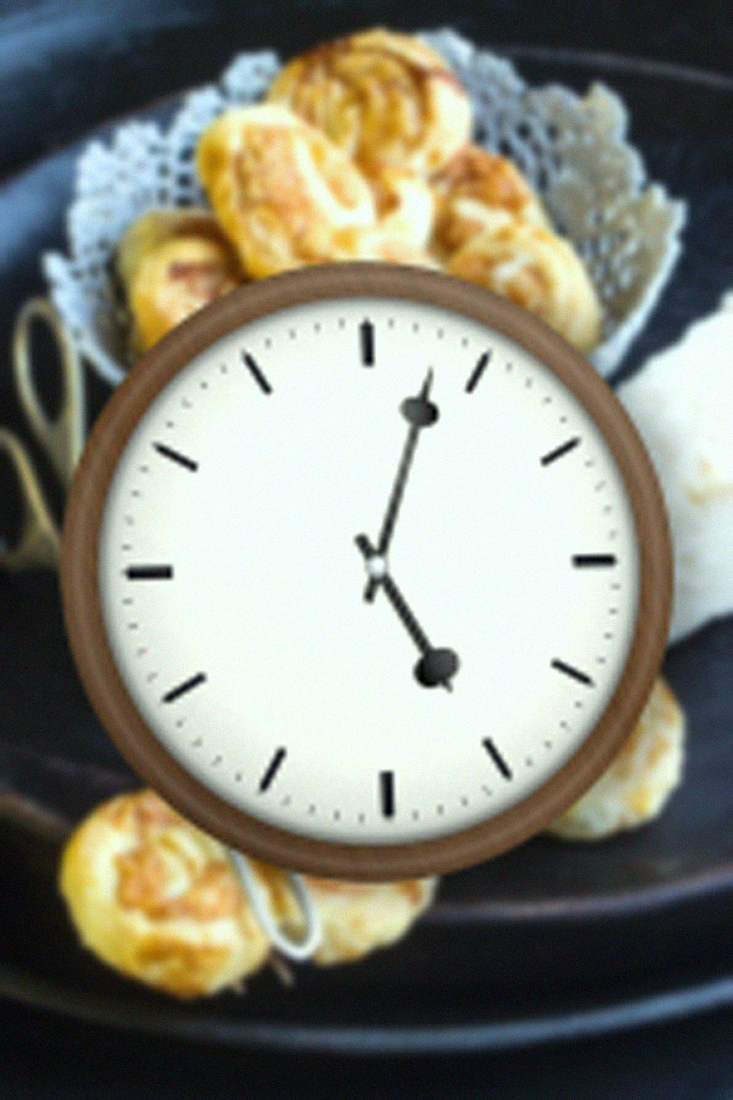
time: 5:03
